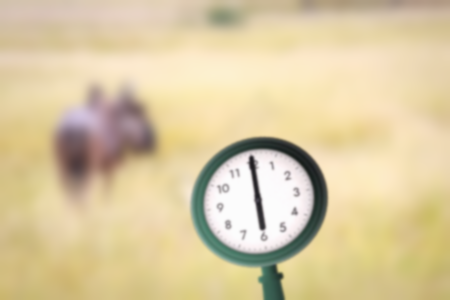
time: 6:00
